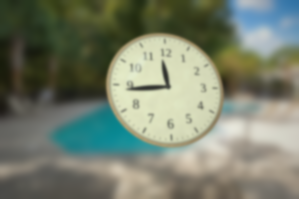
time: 11:44
